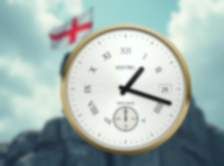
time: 1:18
